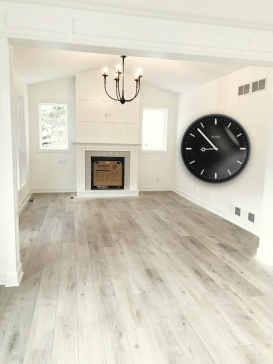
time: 8:53
